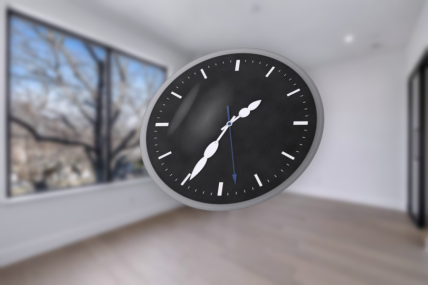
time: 1:34:28
